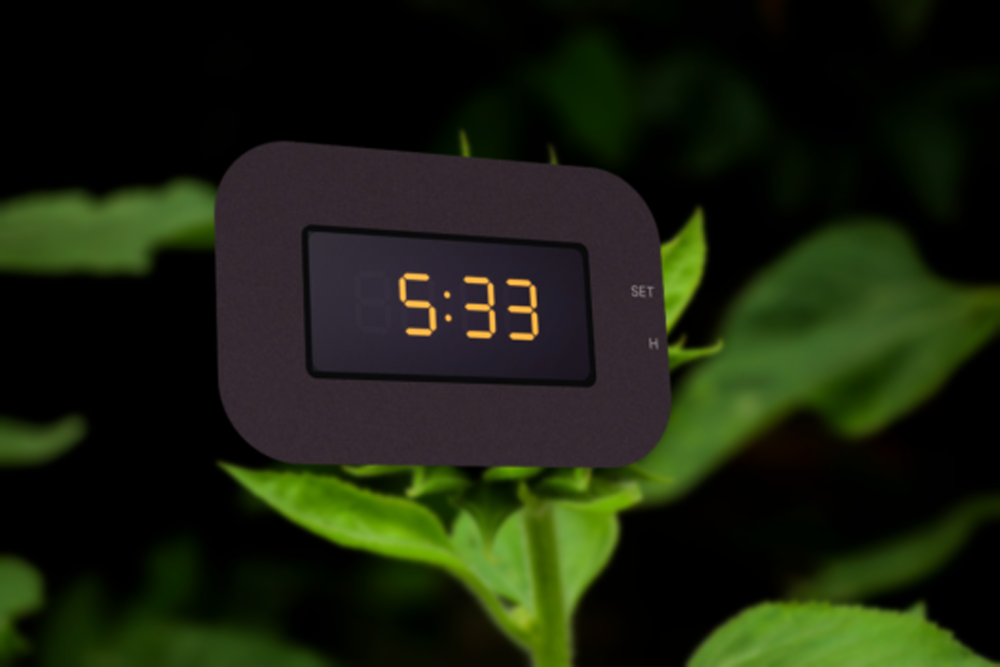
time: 5:33
